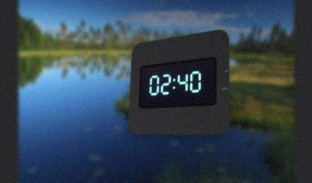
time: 2:40
